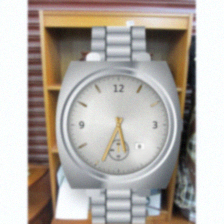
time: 5:34
